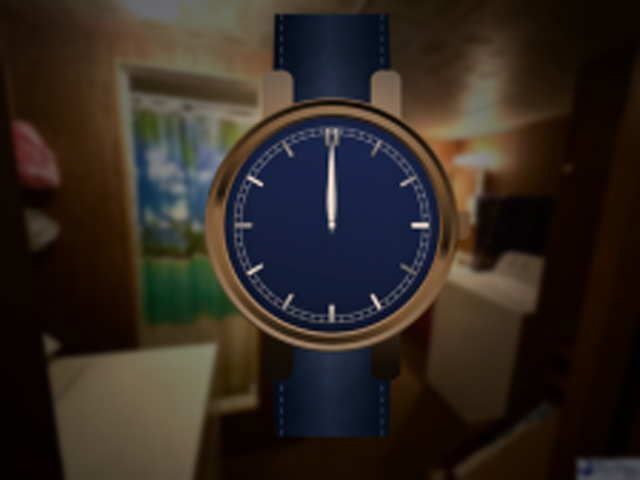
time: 12:00
